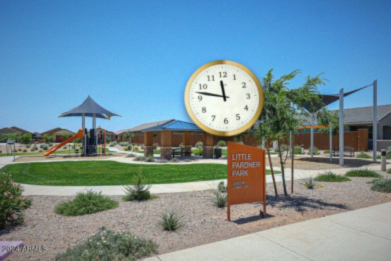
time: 11:47
